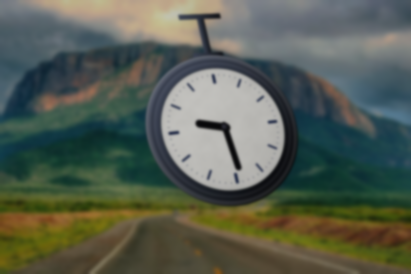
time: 9:29
